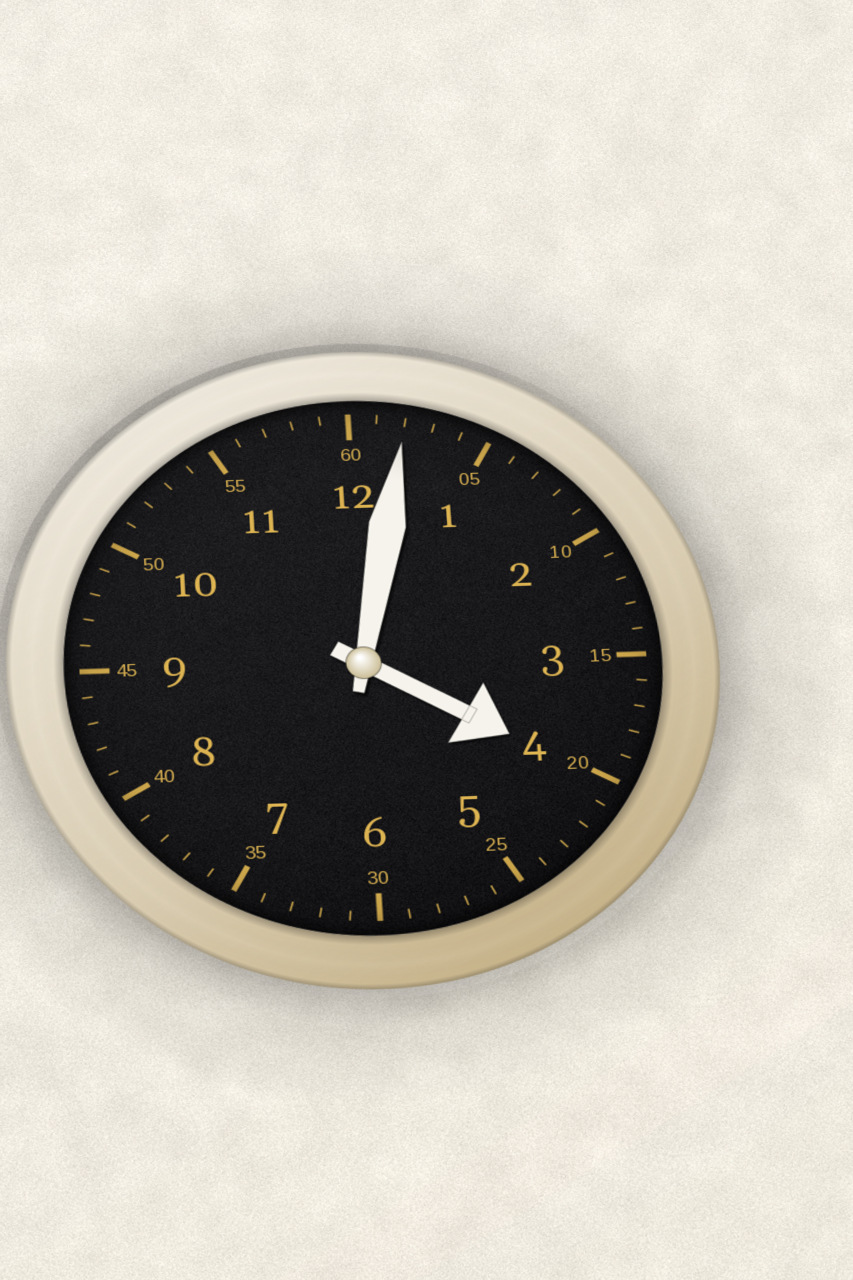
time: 4:02
